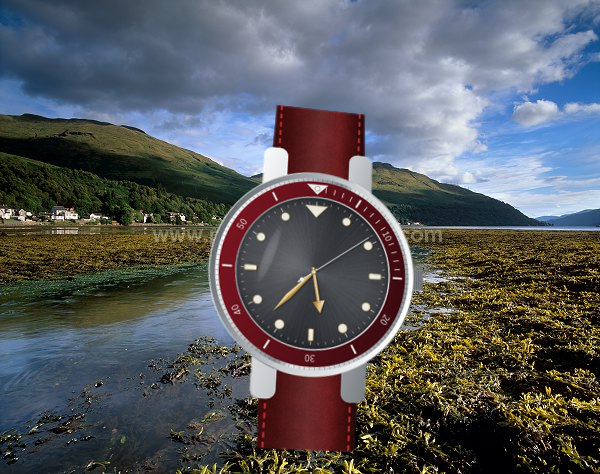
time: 5:37:09
